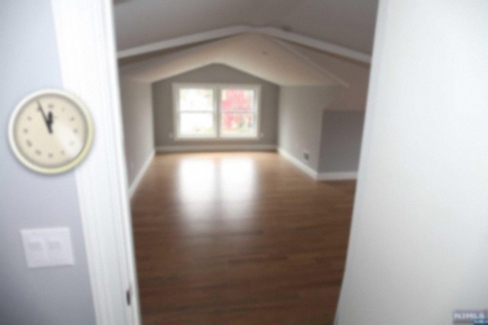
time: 11:56
